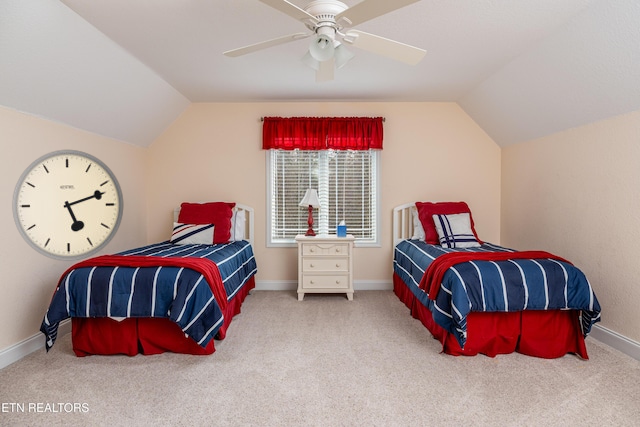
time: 5:12
